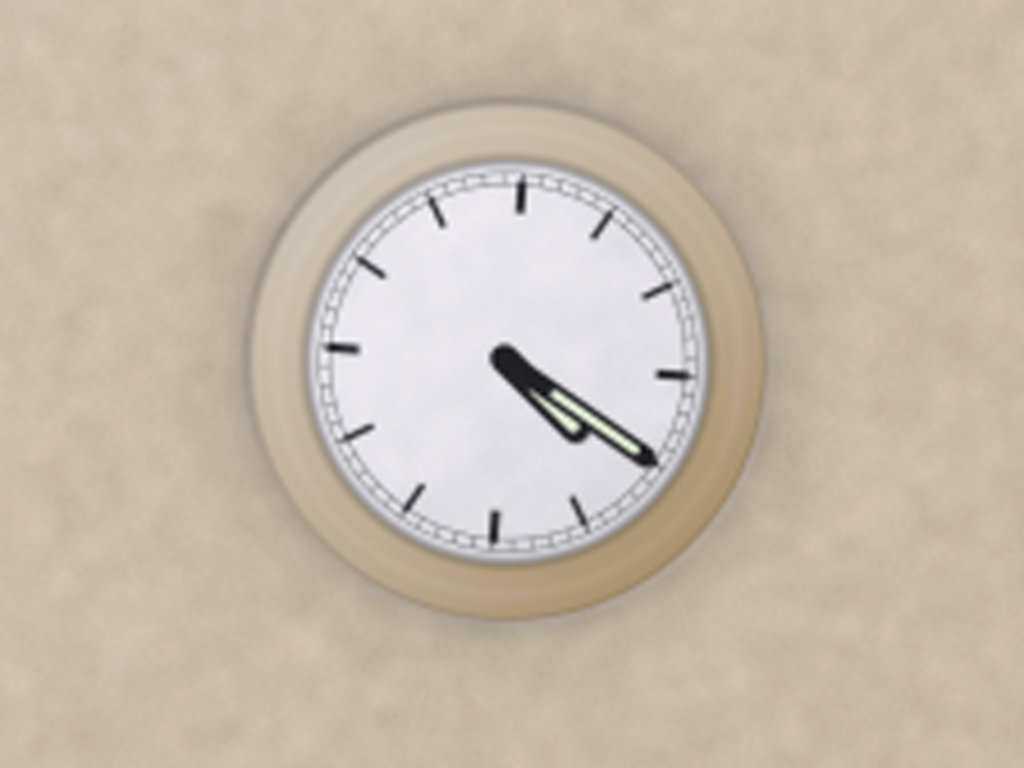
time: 4:20
